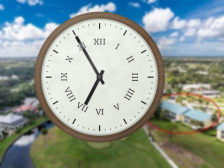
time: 6:55
